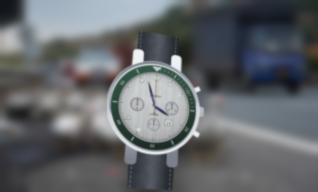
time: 3:57
